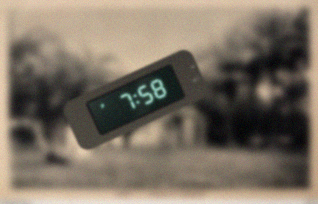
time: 7:58
